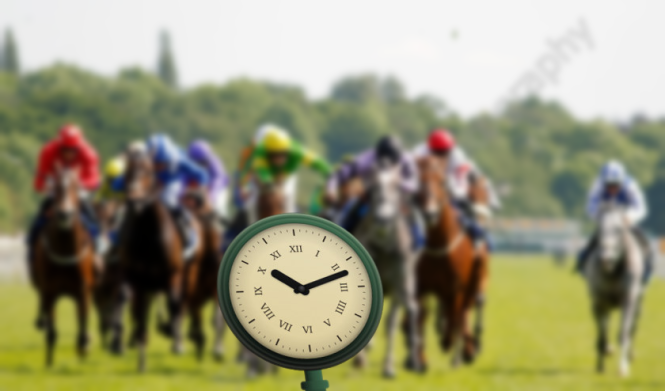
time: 10:12
